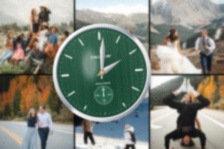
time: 2:01
